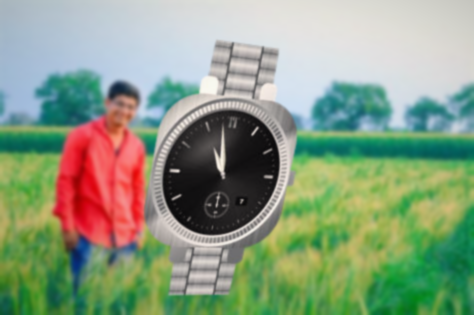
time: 10:58
